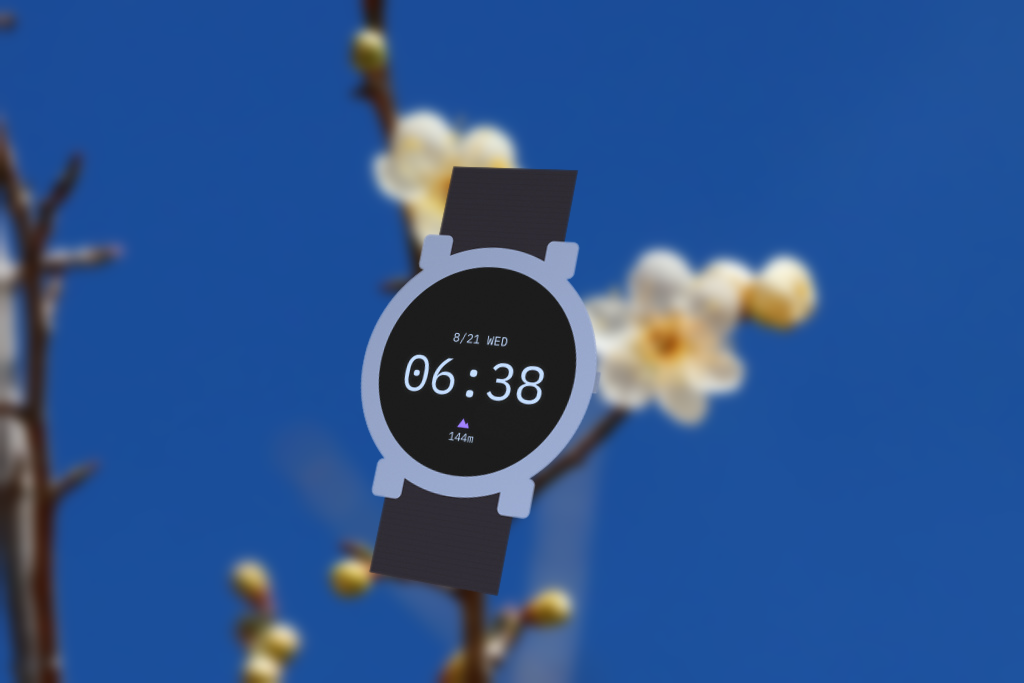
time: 6:38
